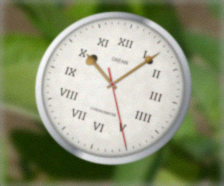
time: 10:06:25
